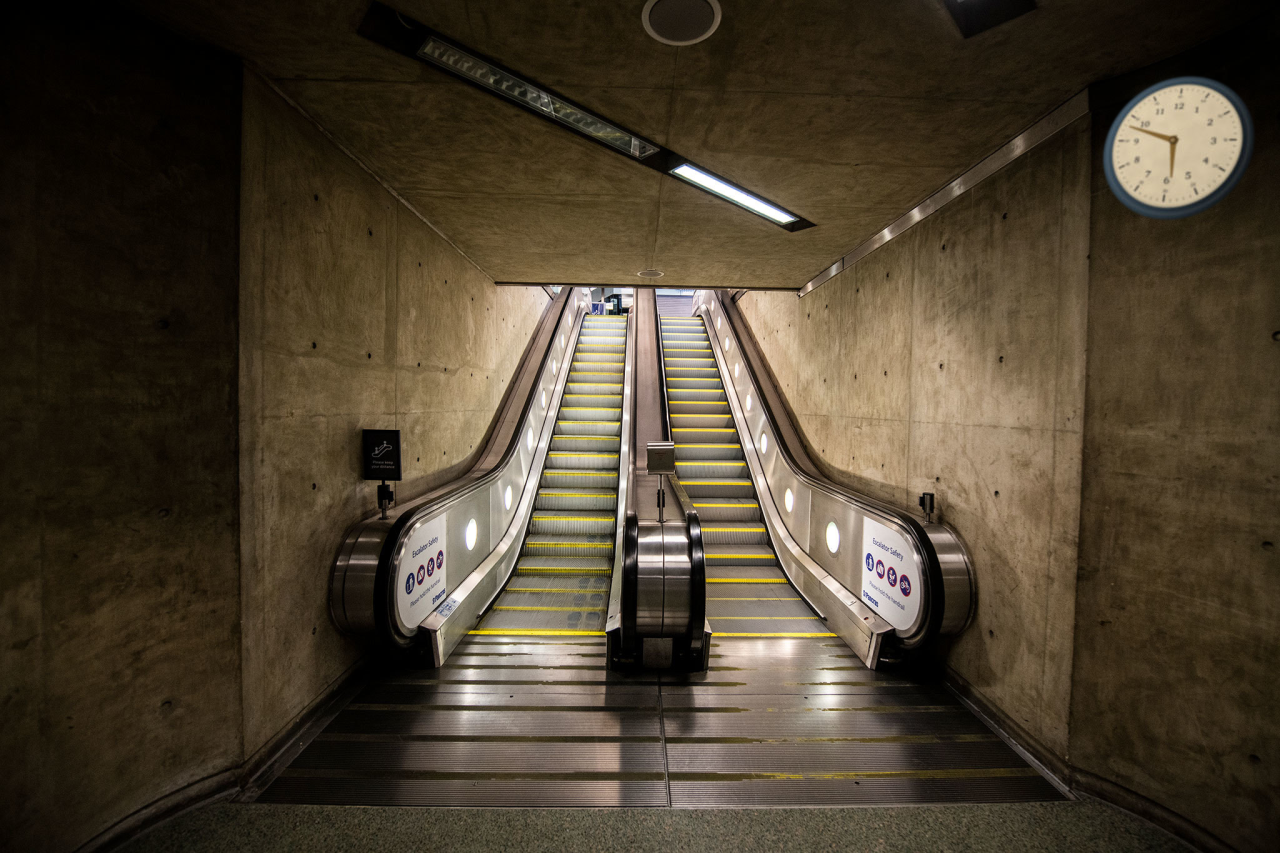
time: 5:48
